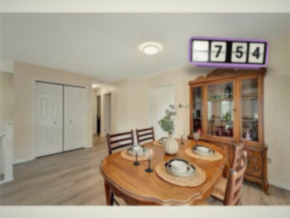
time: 7:54
